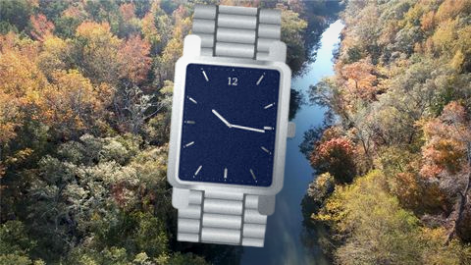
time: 10:16
